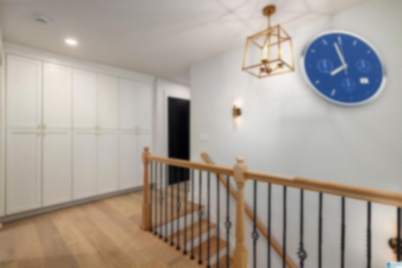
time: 7:58
